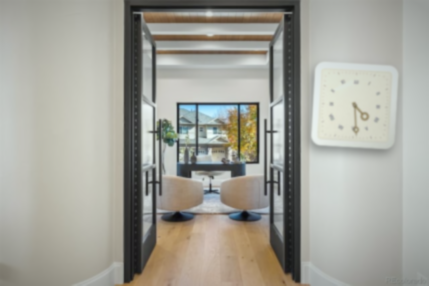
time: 4:29
